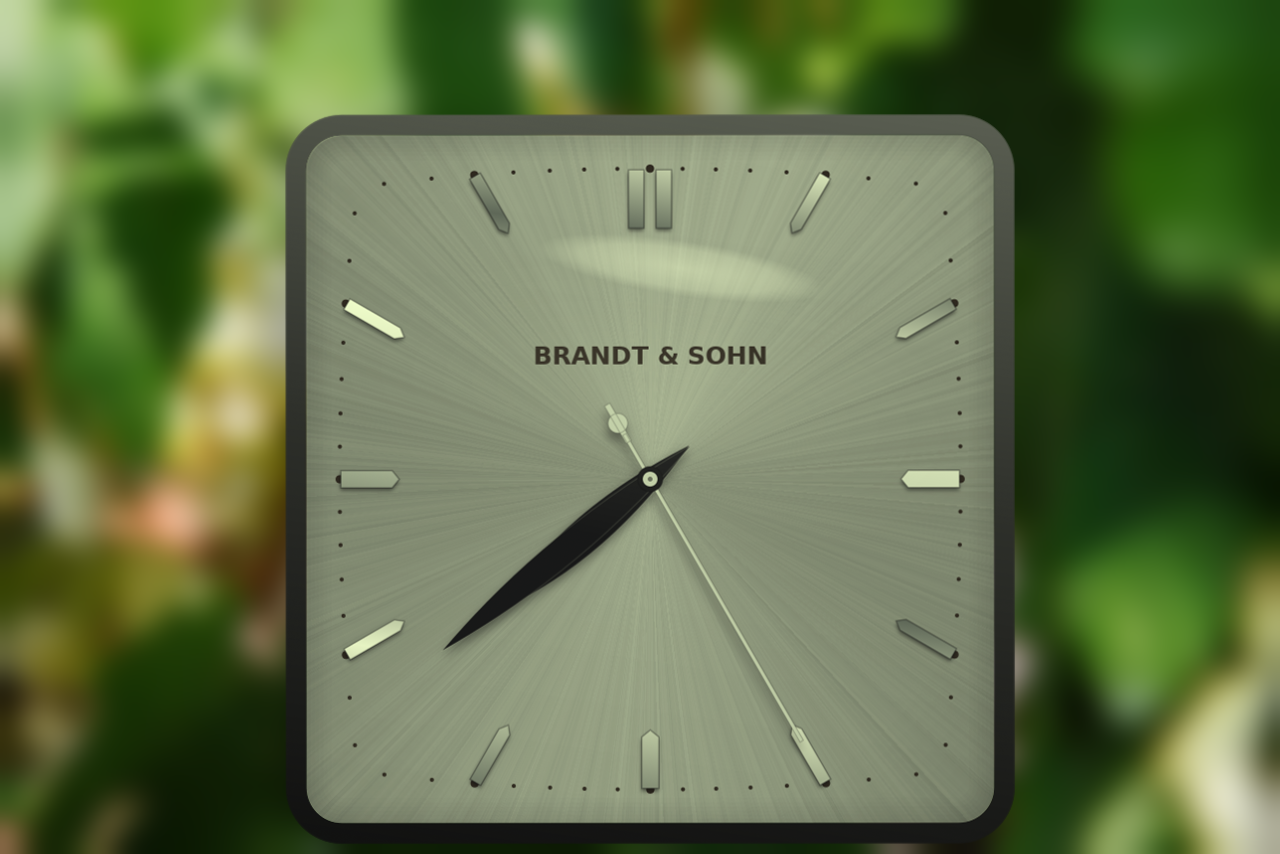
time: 7:38:25
